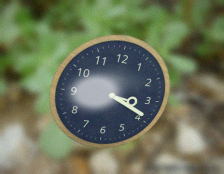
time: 3:19
